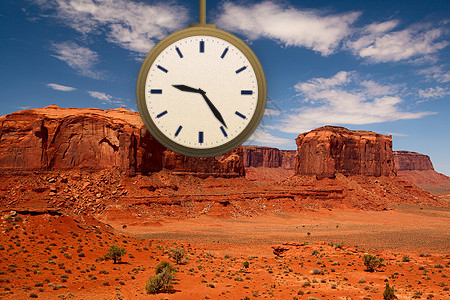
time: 9:24
